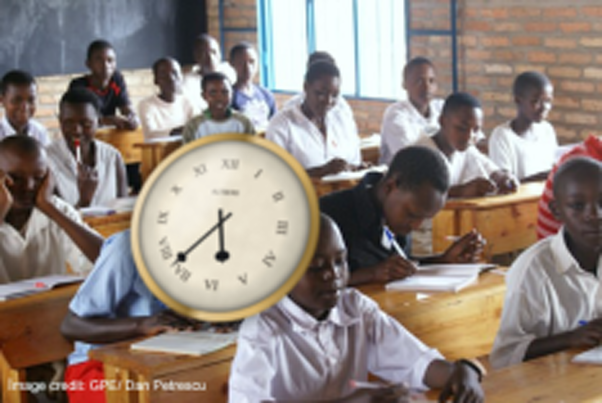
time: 5:37
